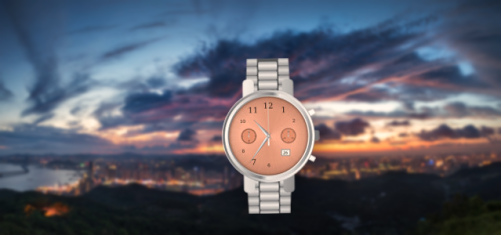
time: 10:36
